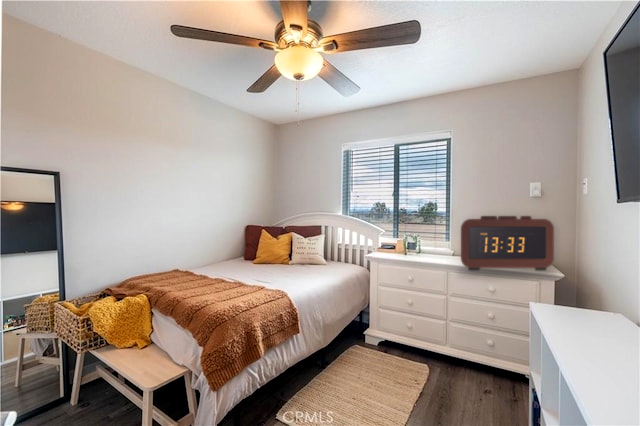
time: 13:33
